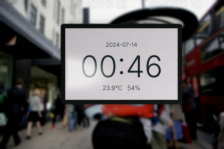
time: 0:46
